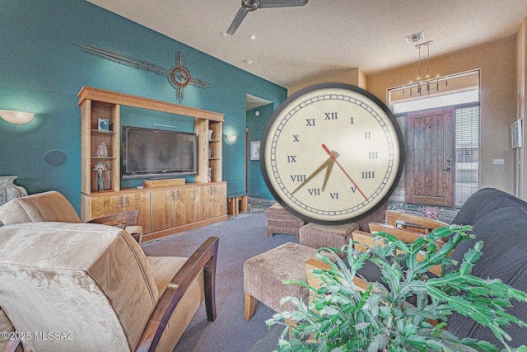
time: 6:38:24
